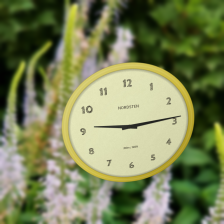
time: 9:14
